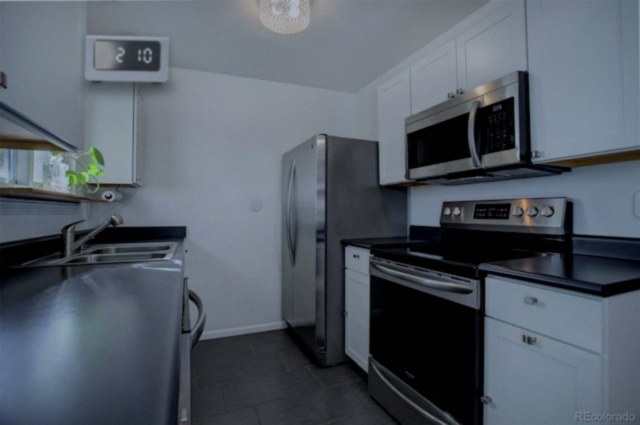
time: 2:10
